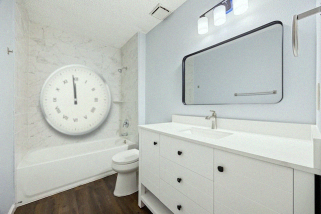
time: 11:59
